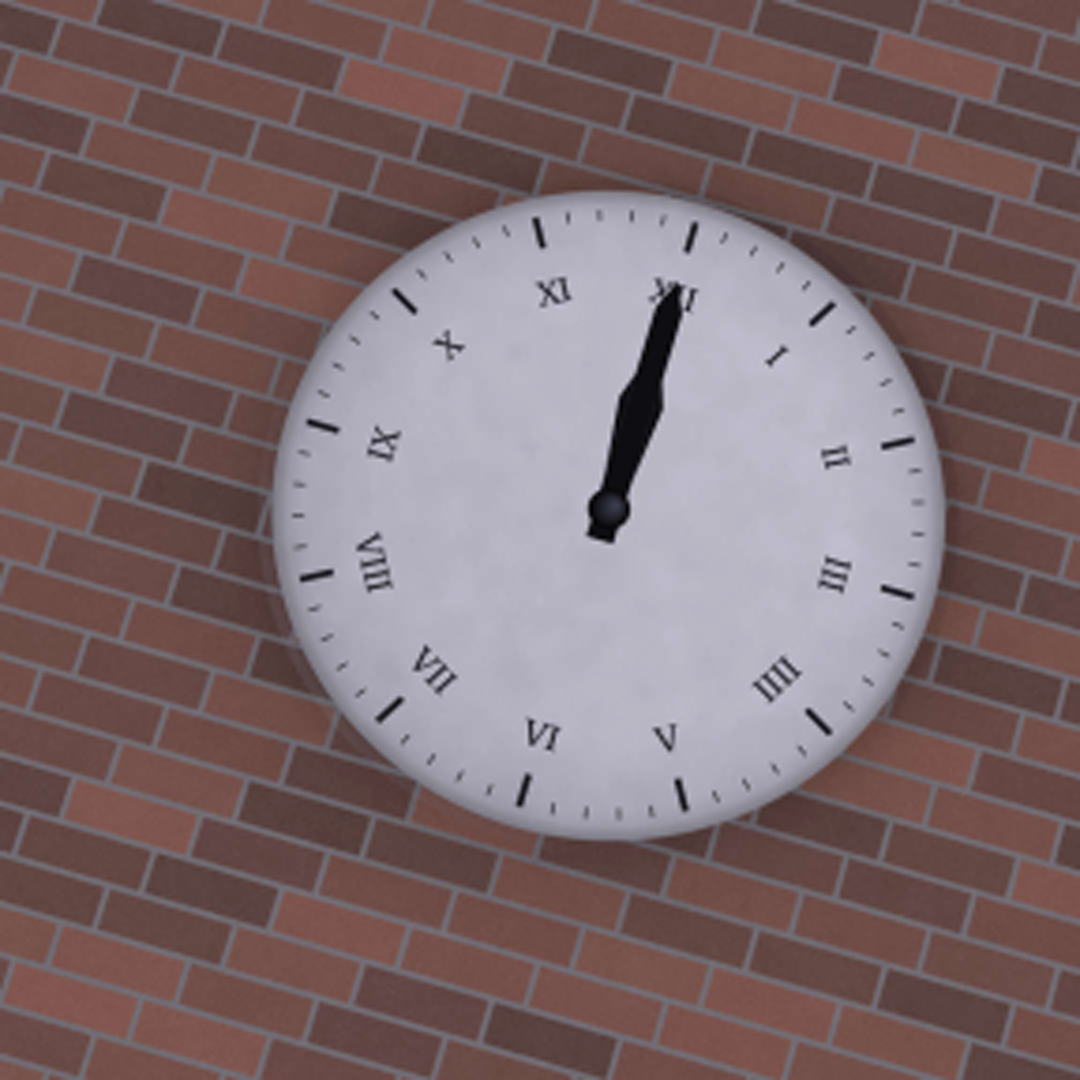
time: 12:00
